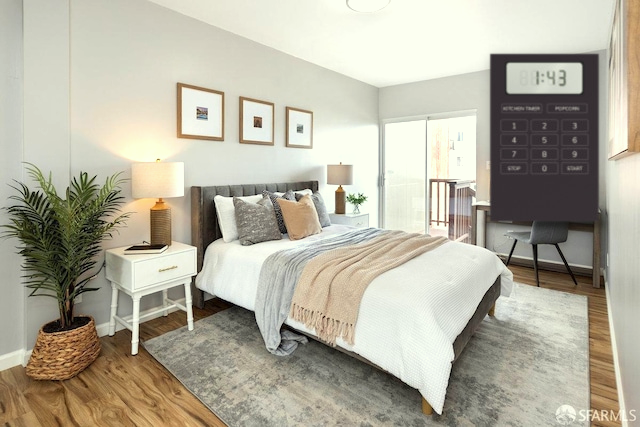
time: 1:43
